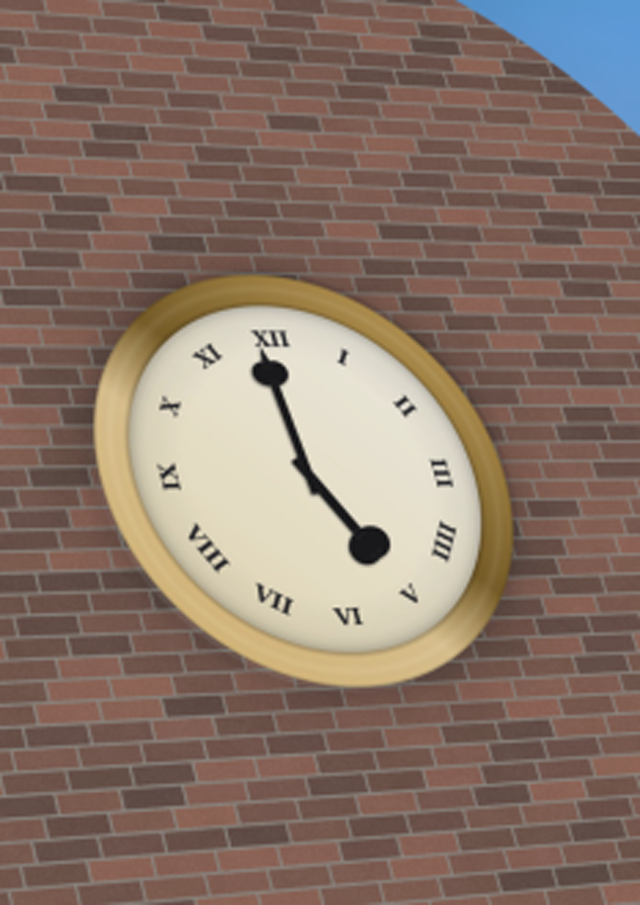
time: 4:59
